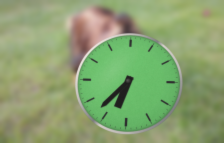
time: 6:37
